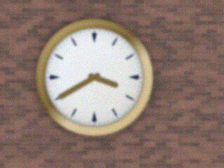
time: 3:40
